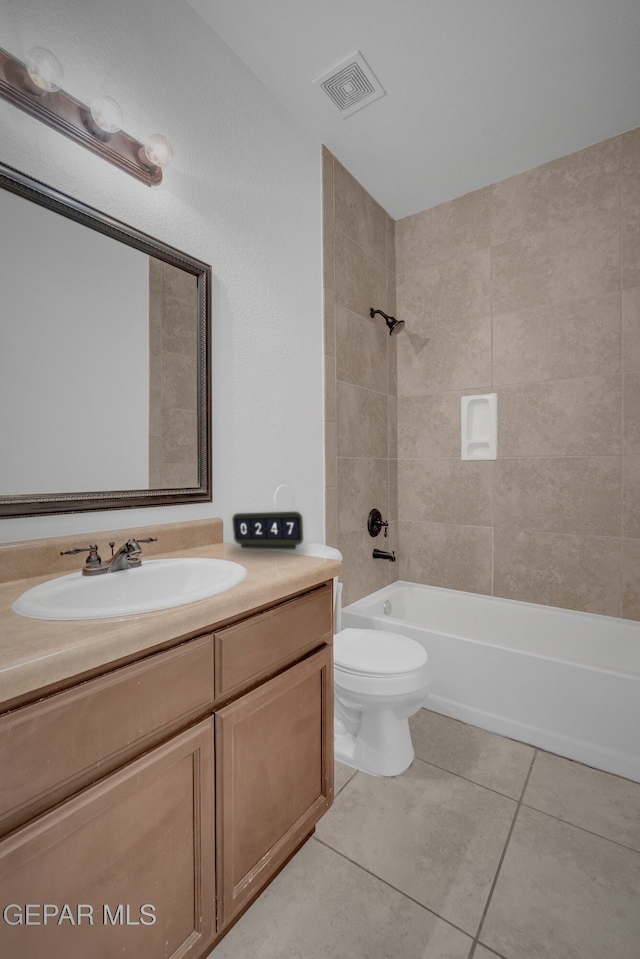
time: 2:47
